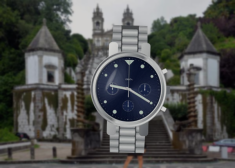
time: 9:20
